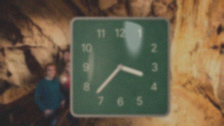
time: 3:37
